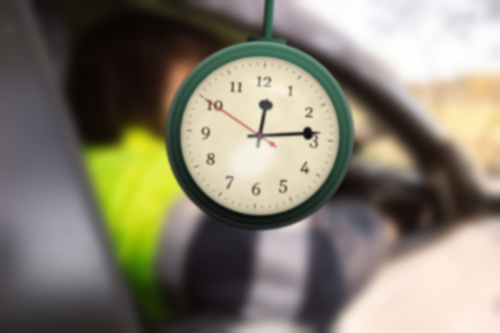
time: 12:13:50
